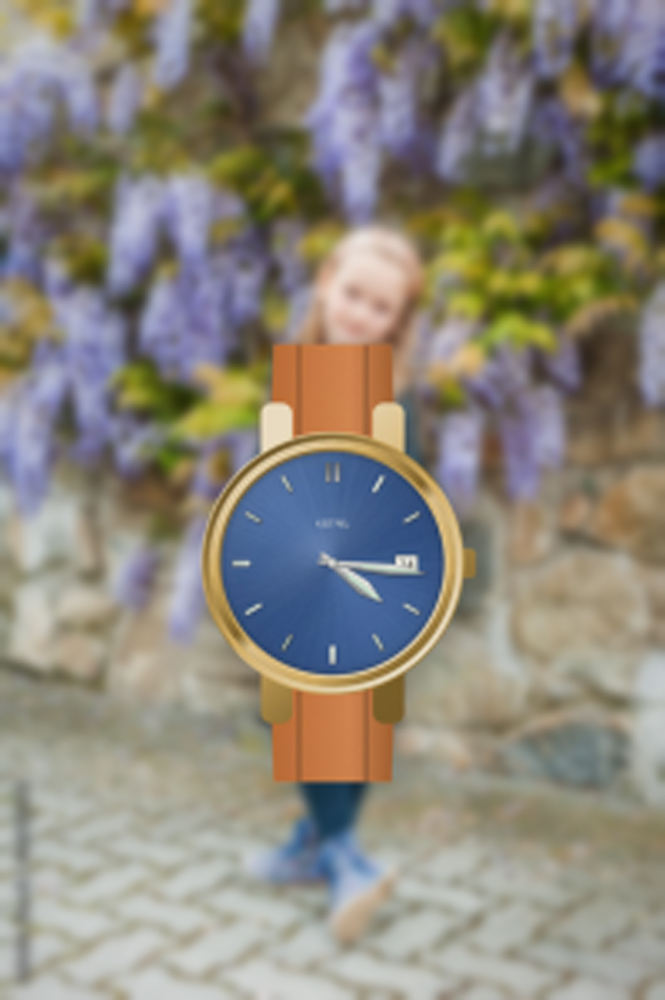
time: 4:16
